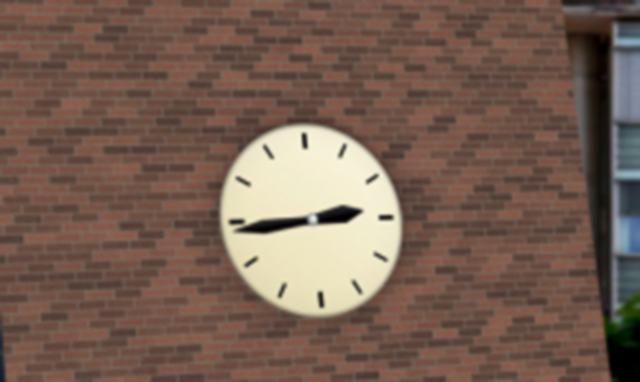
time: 2:44
